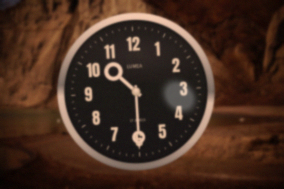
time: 10:30
